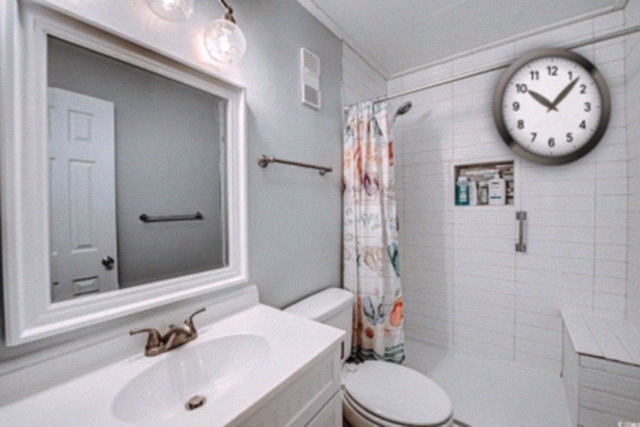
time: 10:07
